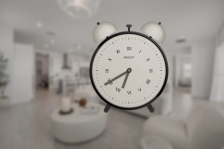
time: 6:40
